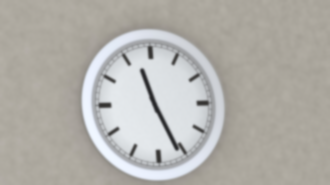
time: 11:26
